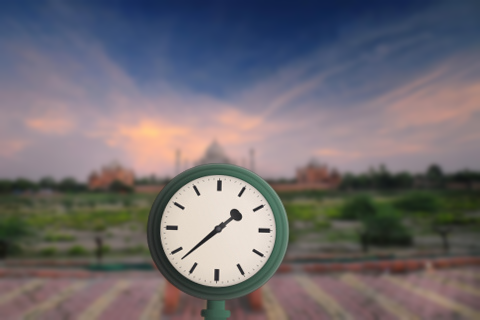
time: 1:38
